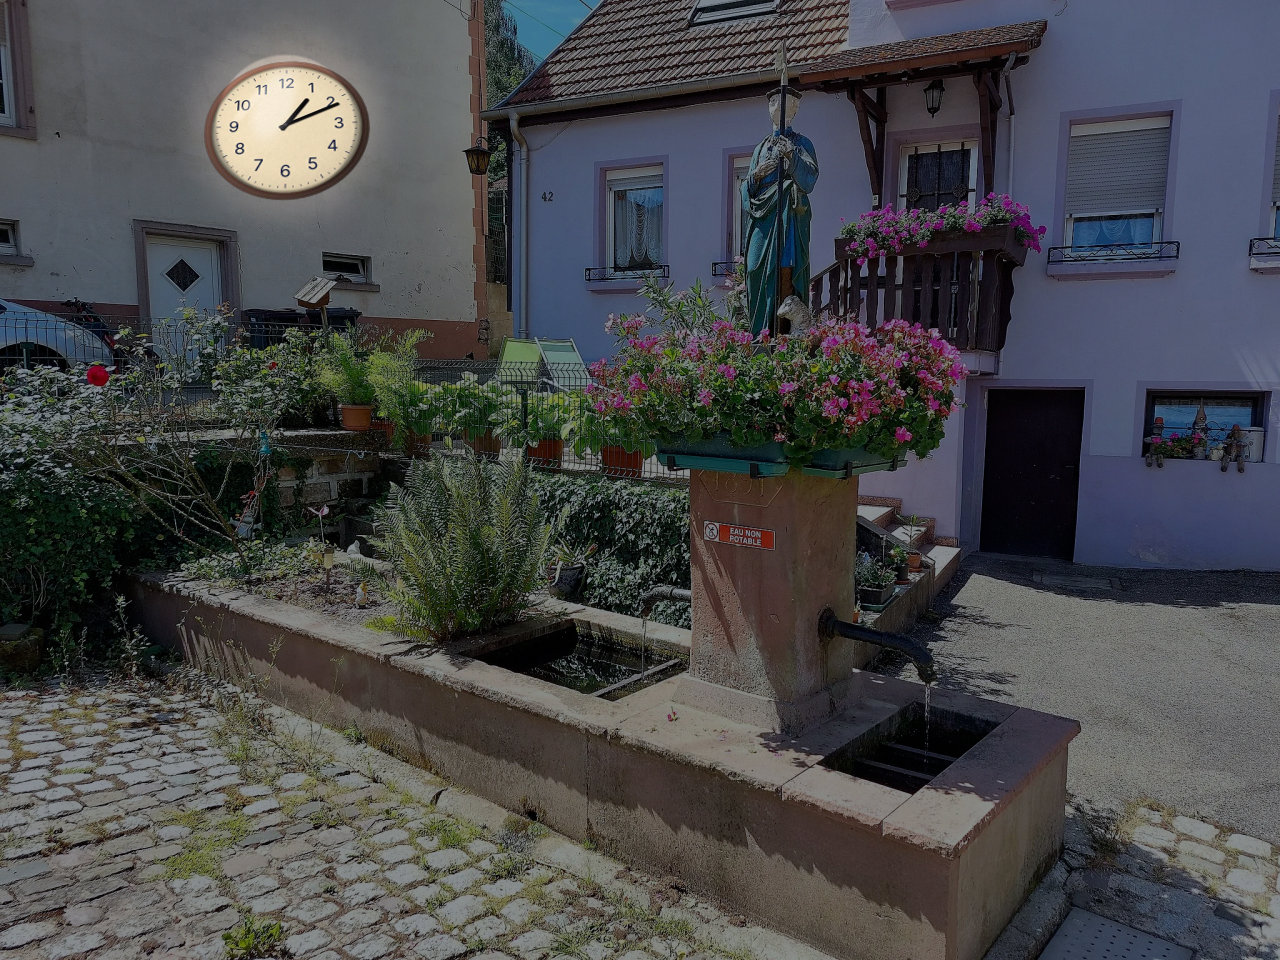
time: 1:11
